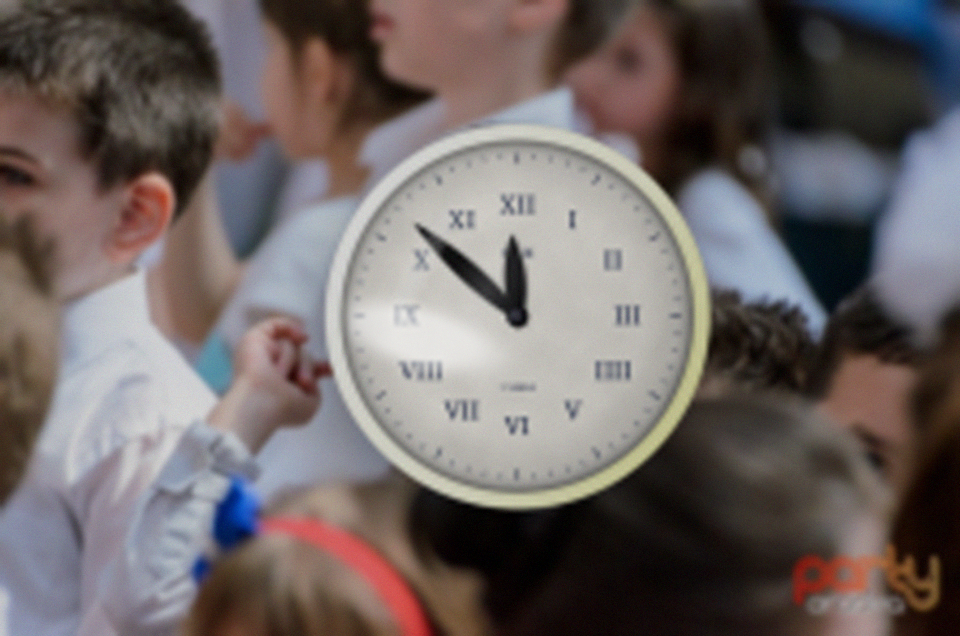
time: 11:52
